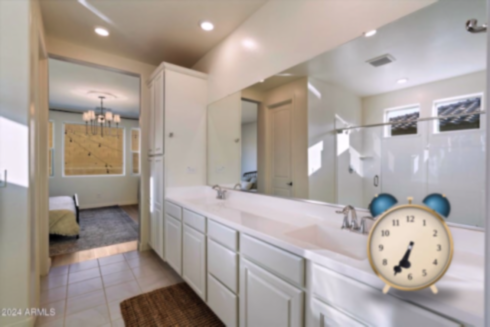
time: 6:35
